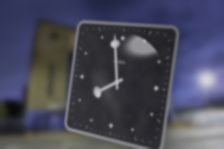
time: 7:58
